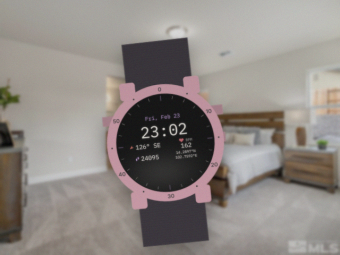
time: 23:02
